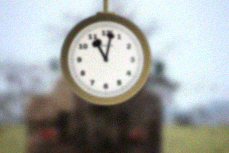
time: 11:02
